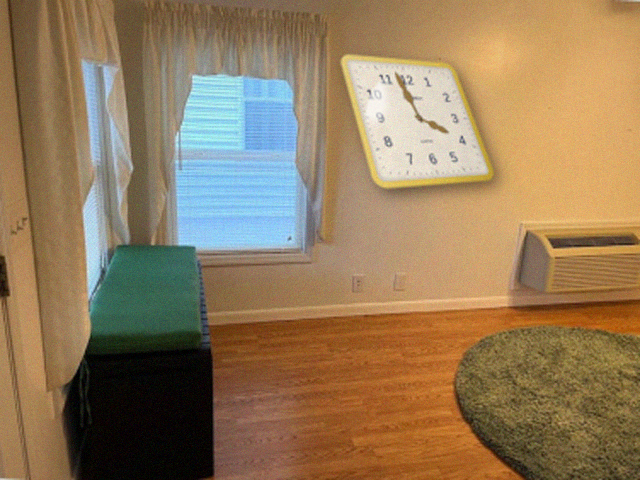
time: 3:58
